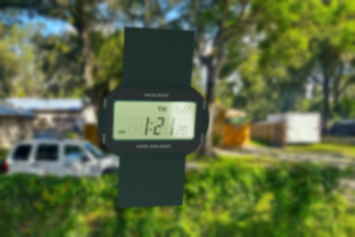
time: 1:21
